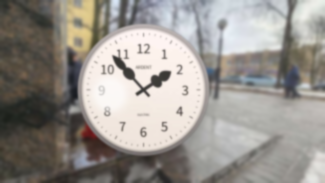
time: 1:53
